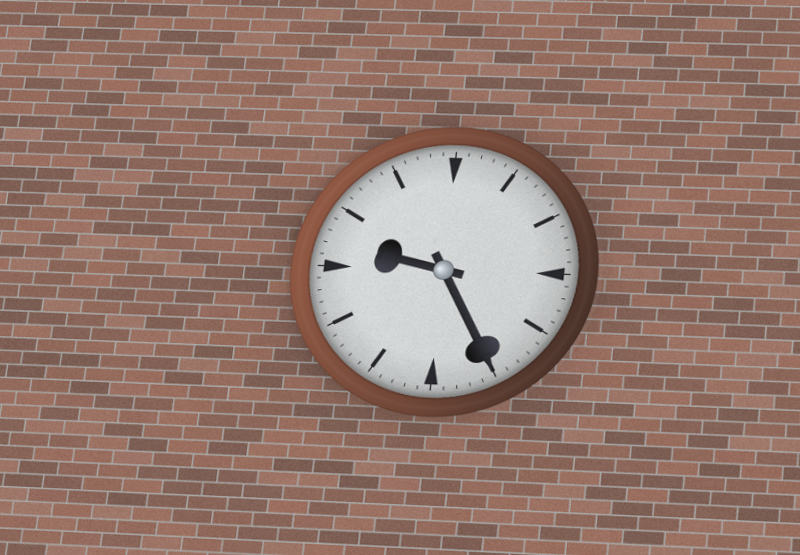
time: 9:25
